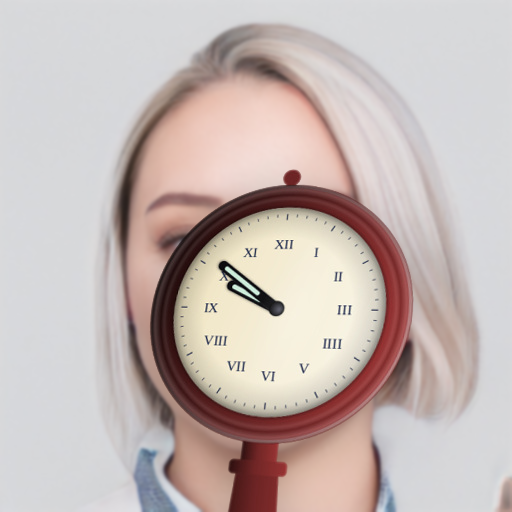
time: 9:51
